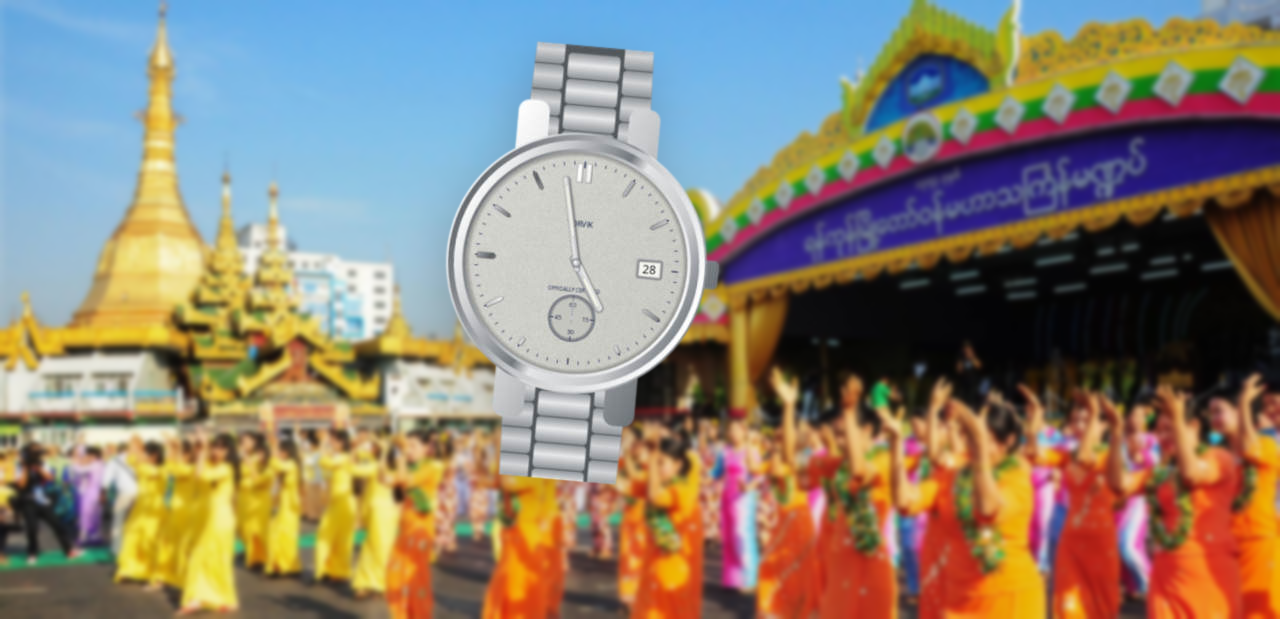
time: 4:58
